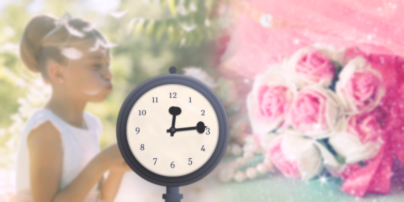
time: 12:14
